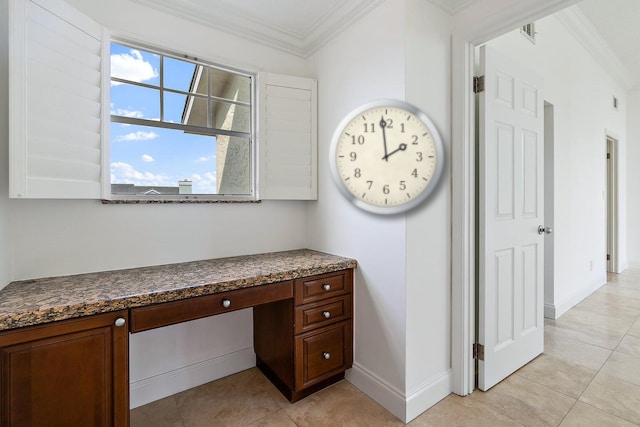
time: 1:59
